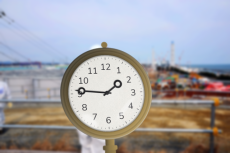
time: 1:46
